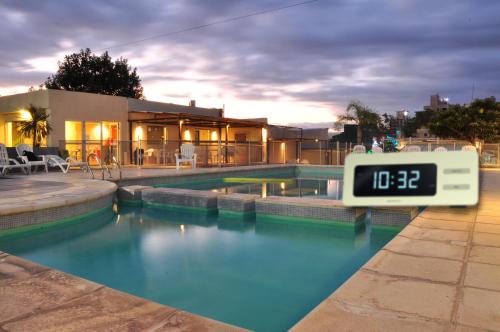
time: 10:32
